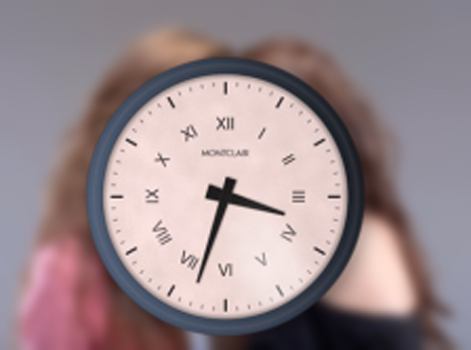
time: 3:33
